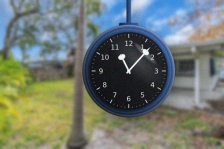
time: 11:07
